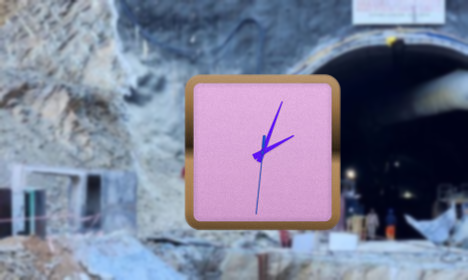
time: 2:03:31
